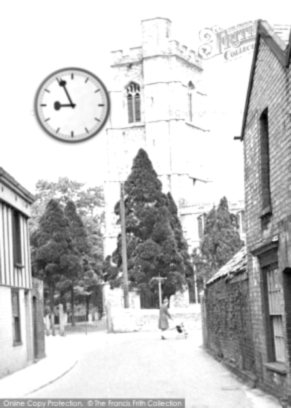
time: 8:56
